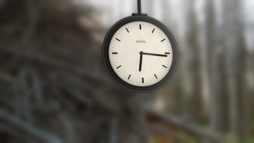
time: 6:16
